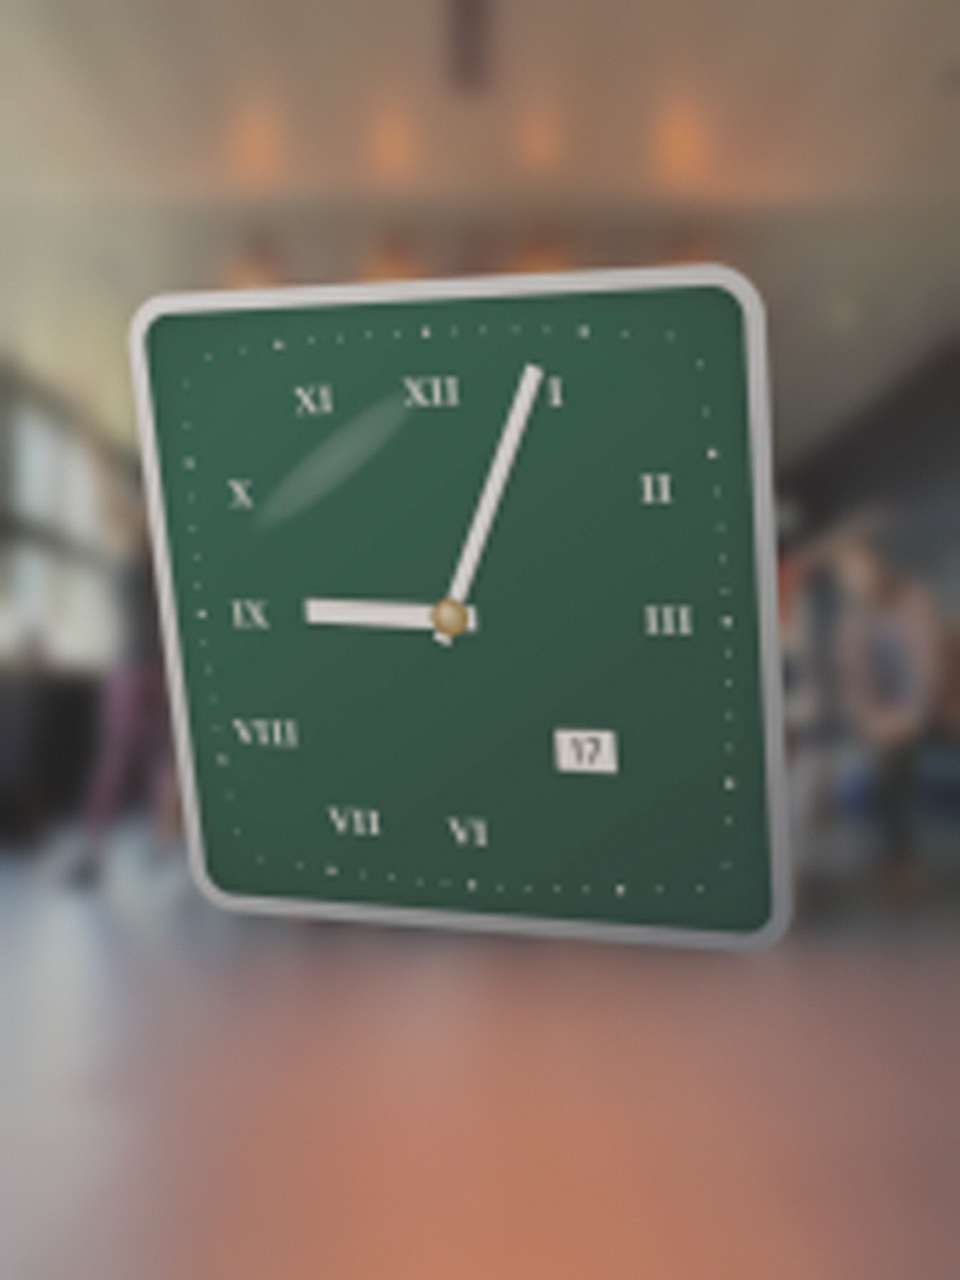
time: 9:04
